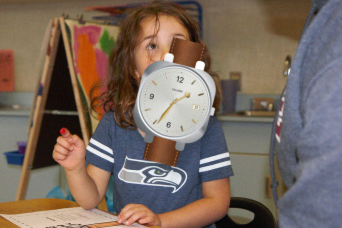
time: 1:34
